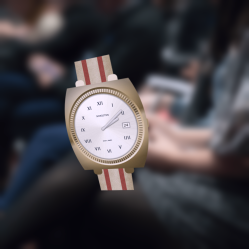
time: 2:09
